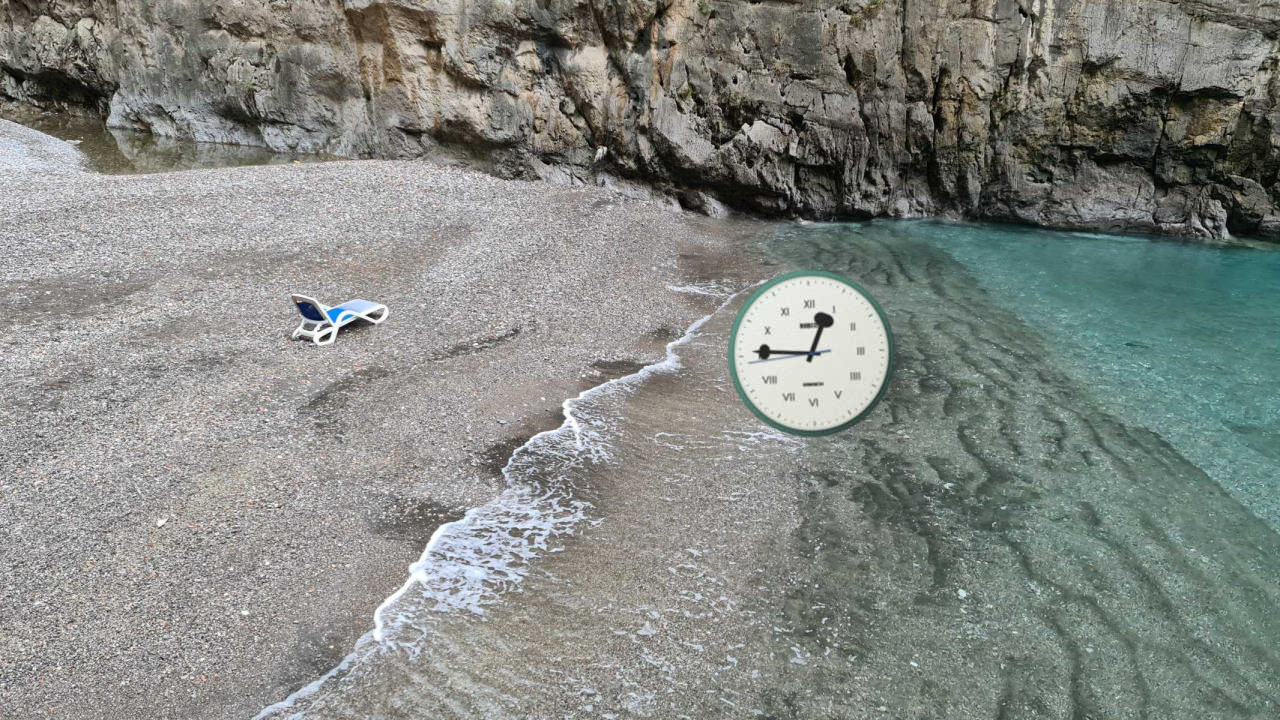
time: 12:45:44
